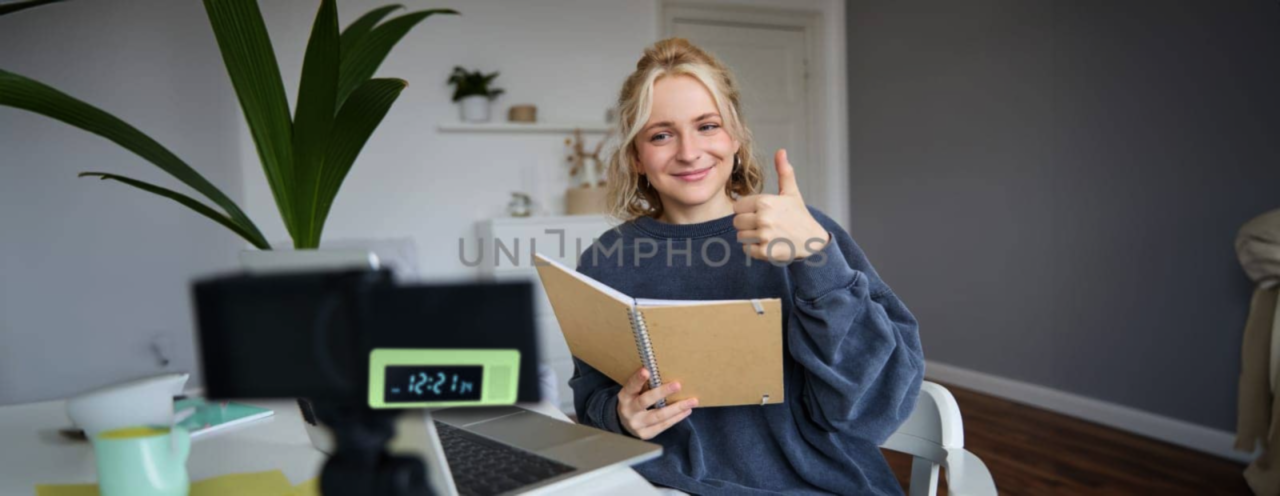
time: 12:21
